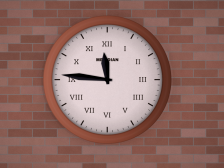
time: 11:46
